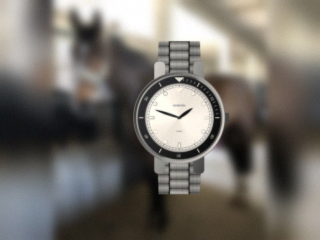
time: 1:48
